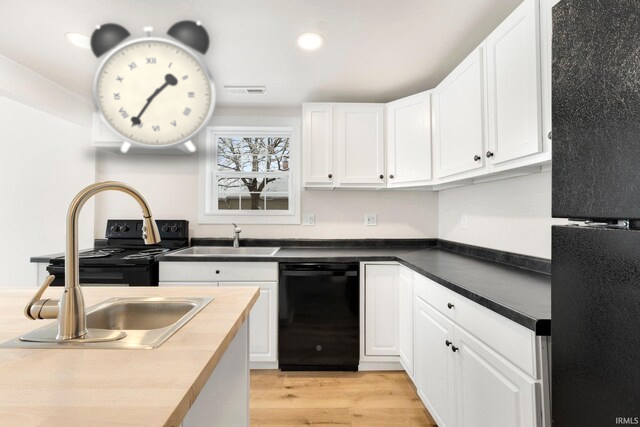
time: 1:36
